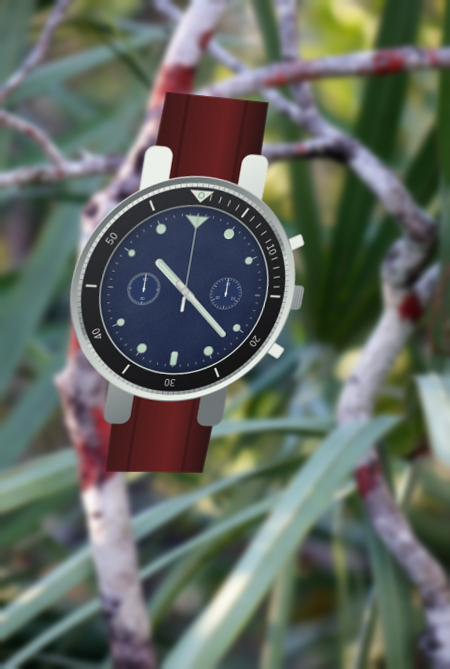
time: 10:22
